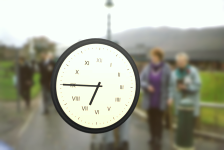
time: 6:45
